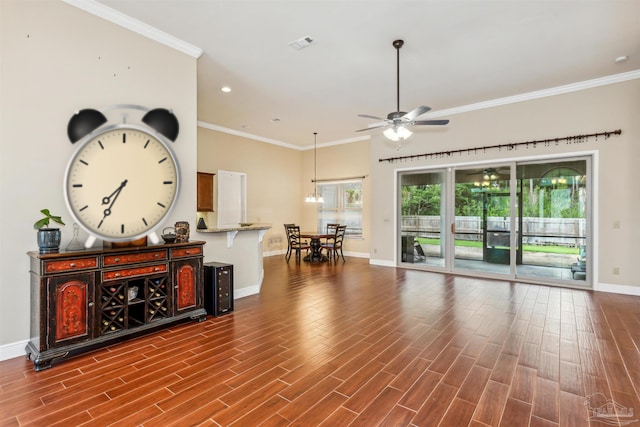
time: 7:35
